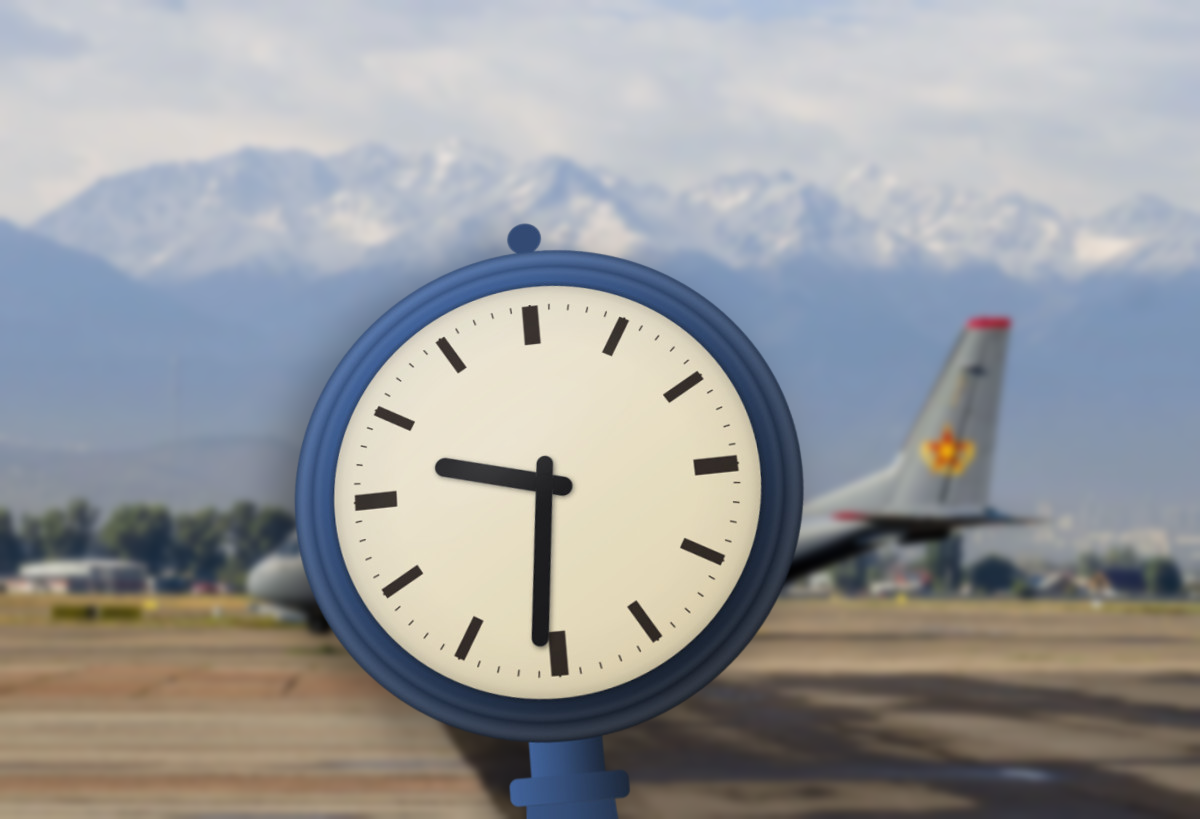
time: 9:31
